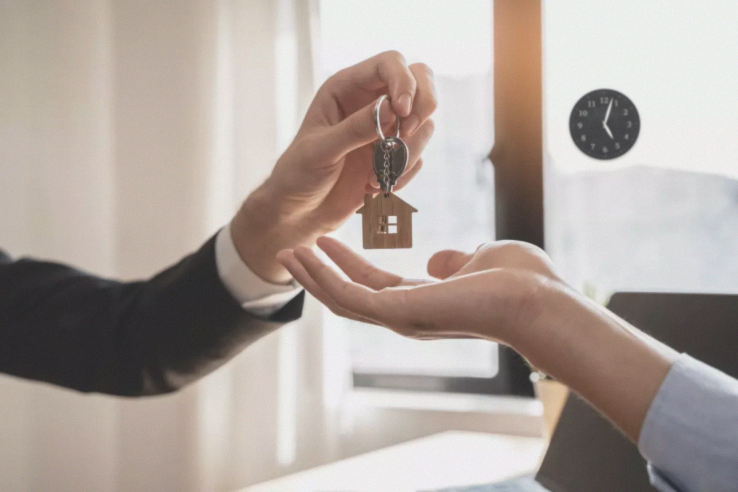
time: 5:03
